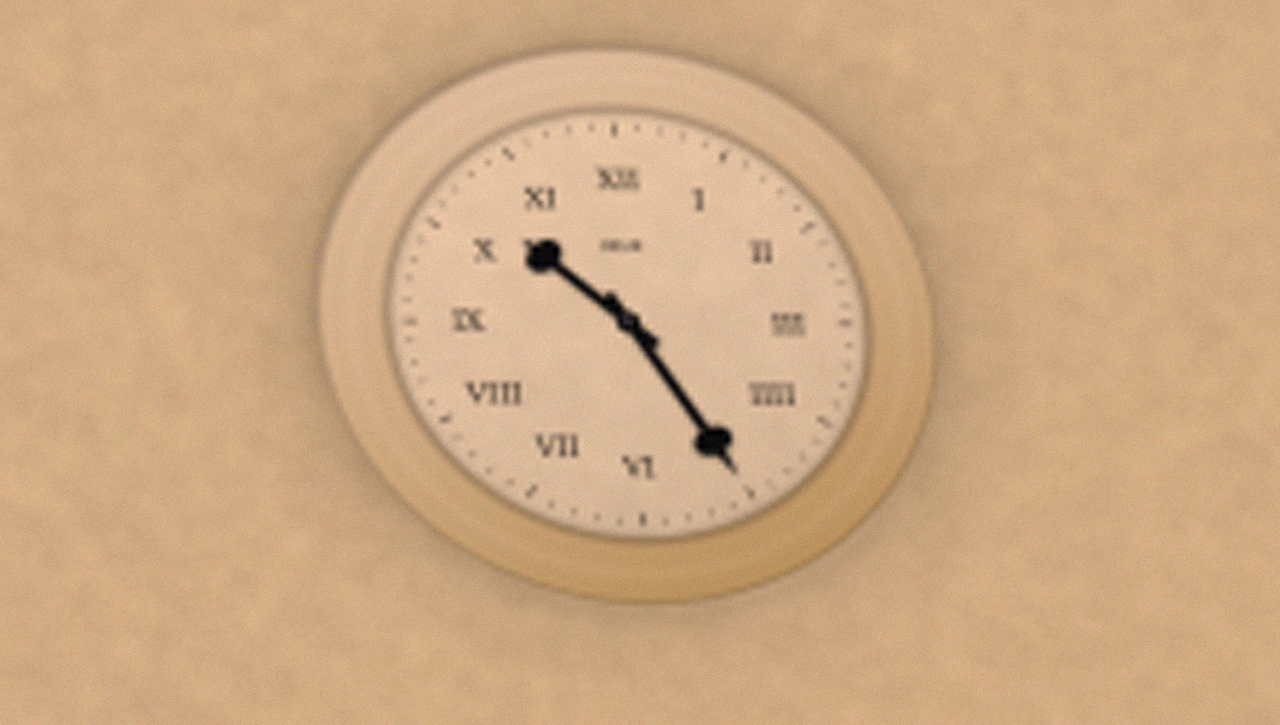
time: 10:25
